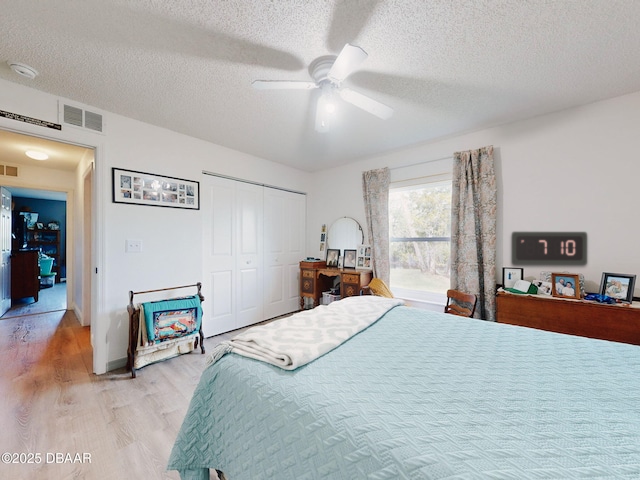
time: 7:10
